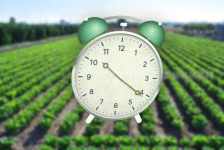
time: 10:21
